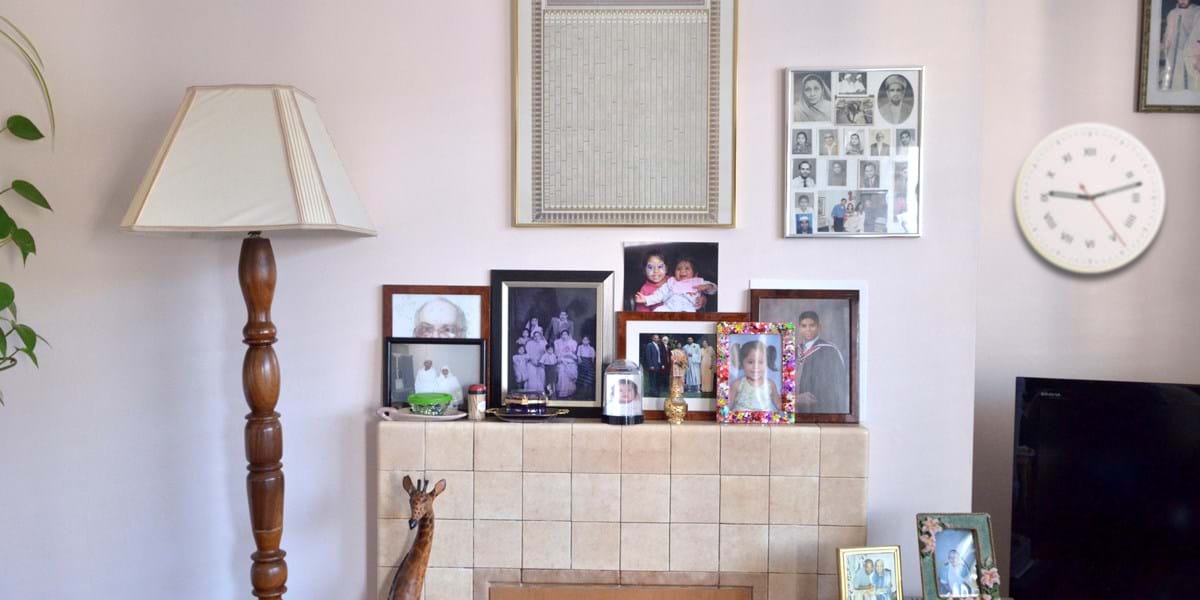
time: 9:12:24
